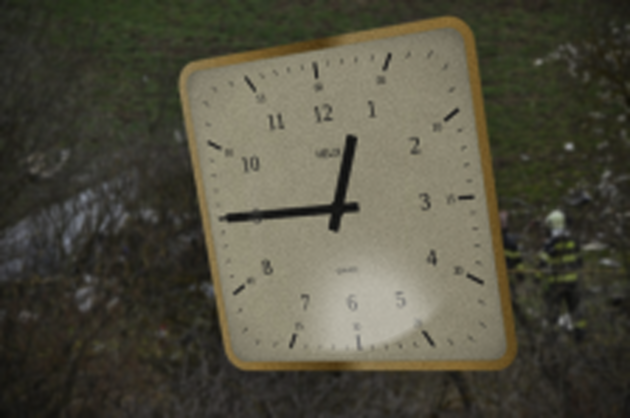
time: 12:45
